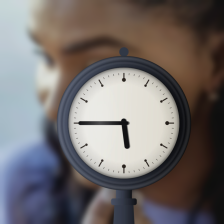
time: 5:45
